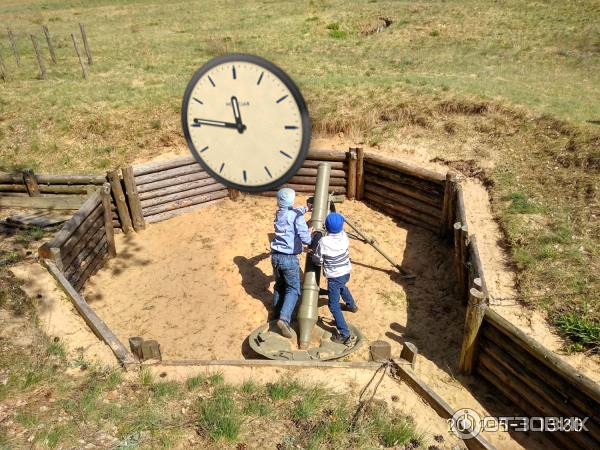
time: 11:46
